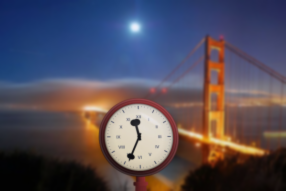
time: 11:34
